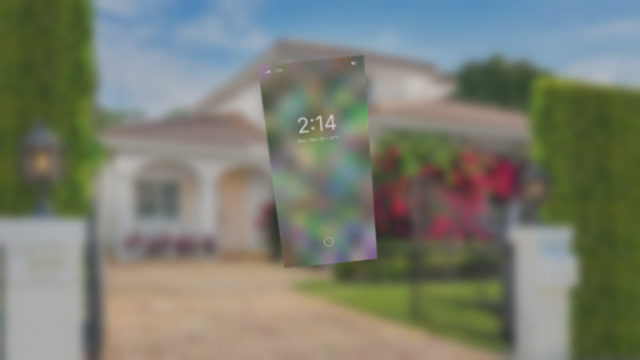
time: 2:14
